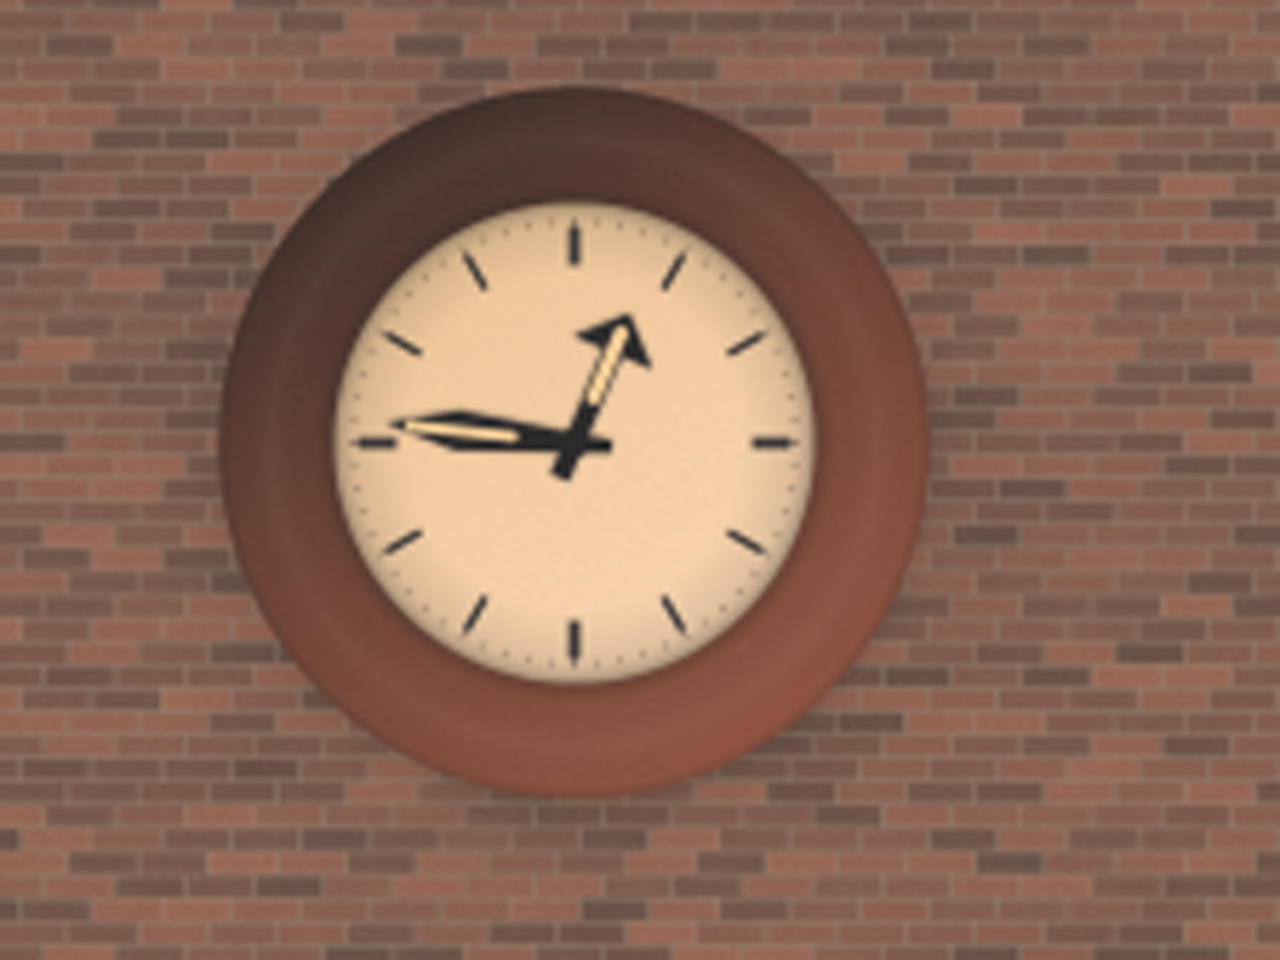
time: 12:46
